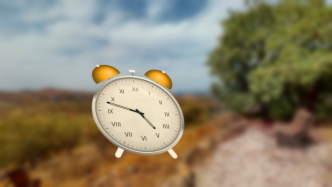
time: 4:48
